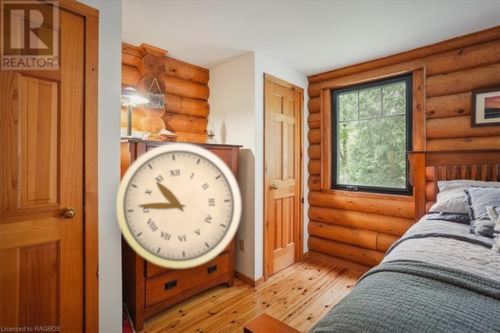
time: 10:46
